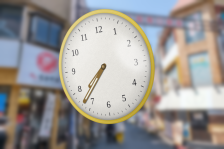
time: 7:37
